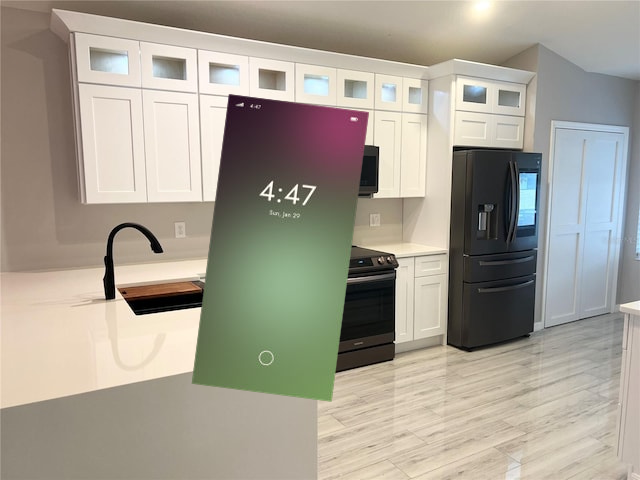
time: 4:47
